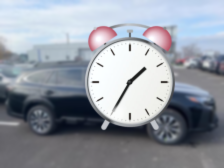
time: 1:35
